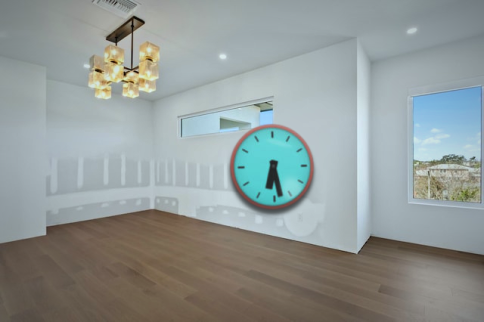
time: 6:28
